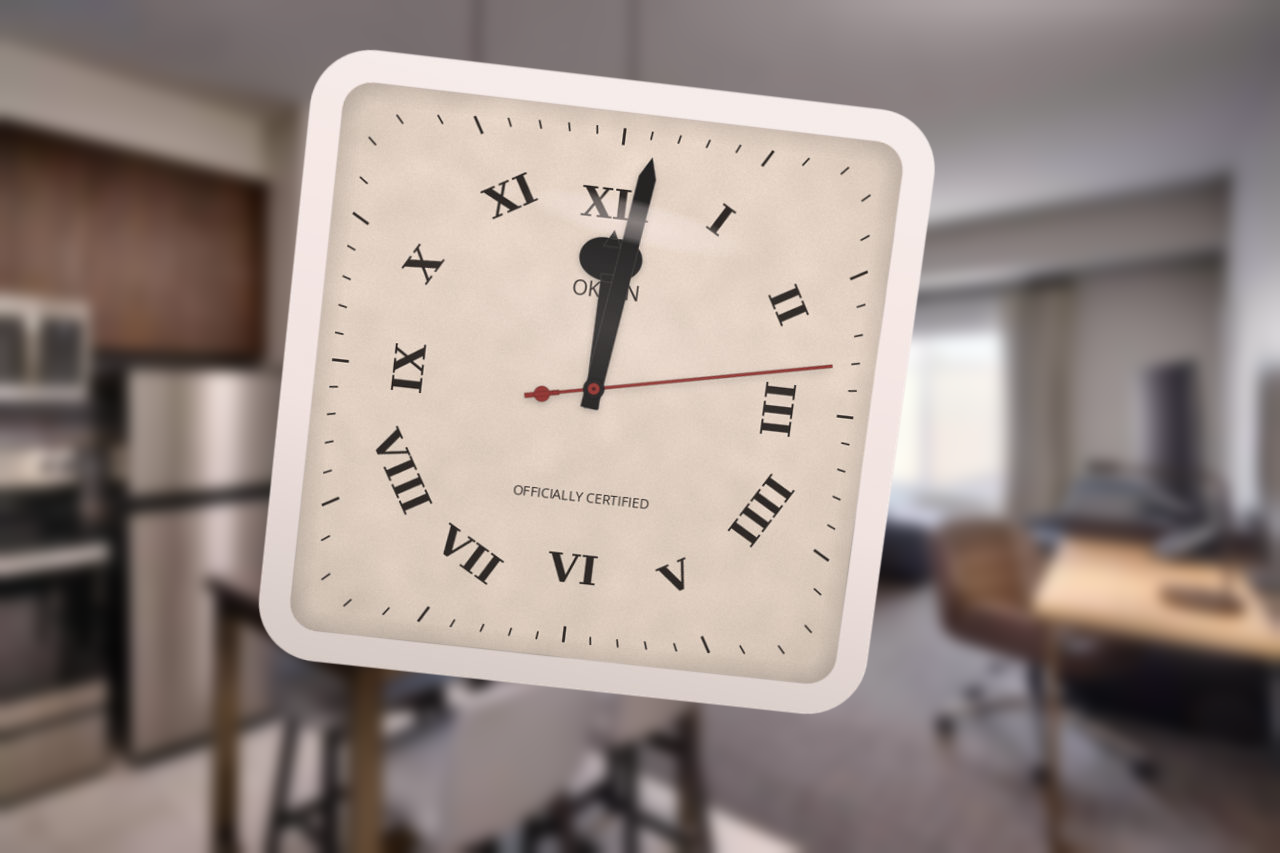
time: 12:01:13
